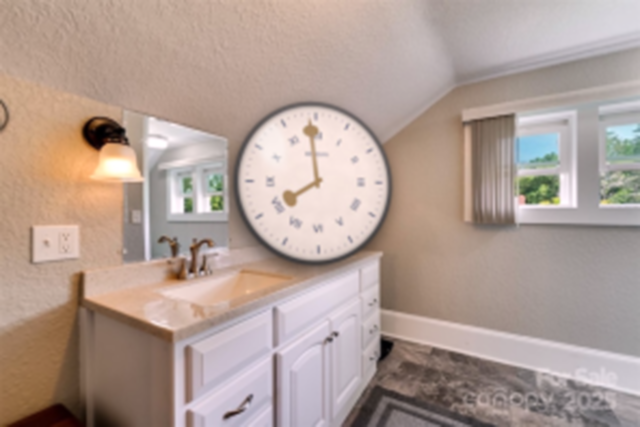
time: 7:59
